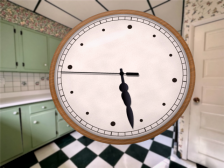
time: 5:26:44
